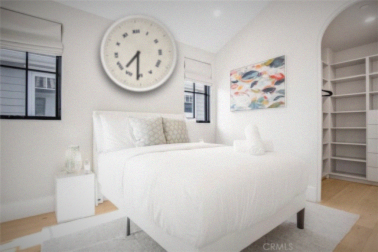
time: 7:31
